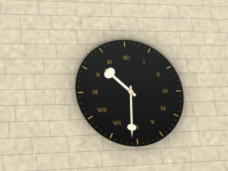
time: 10:31
